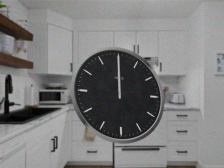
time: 12:00
